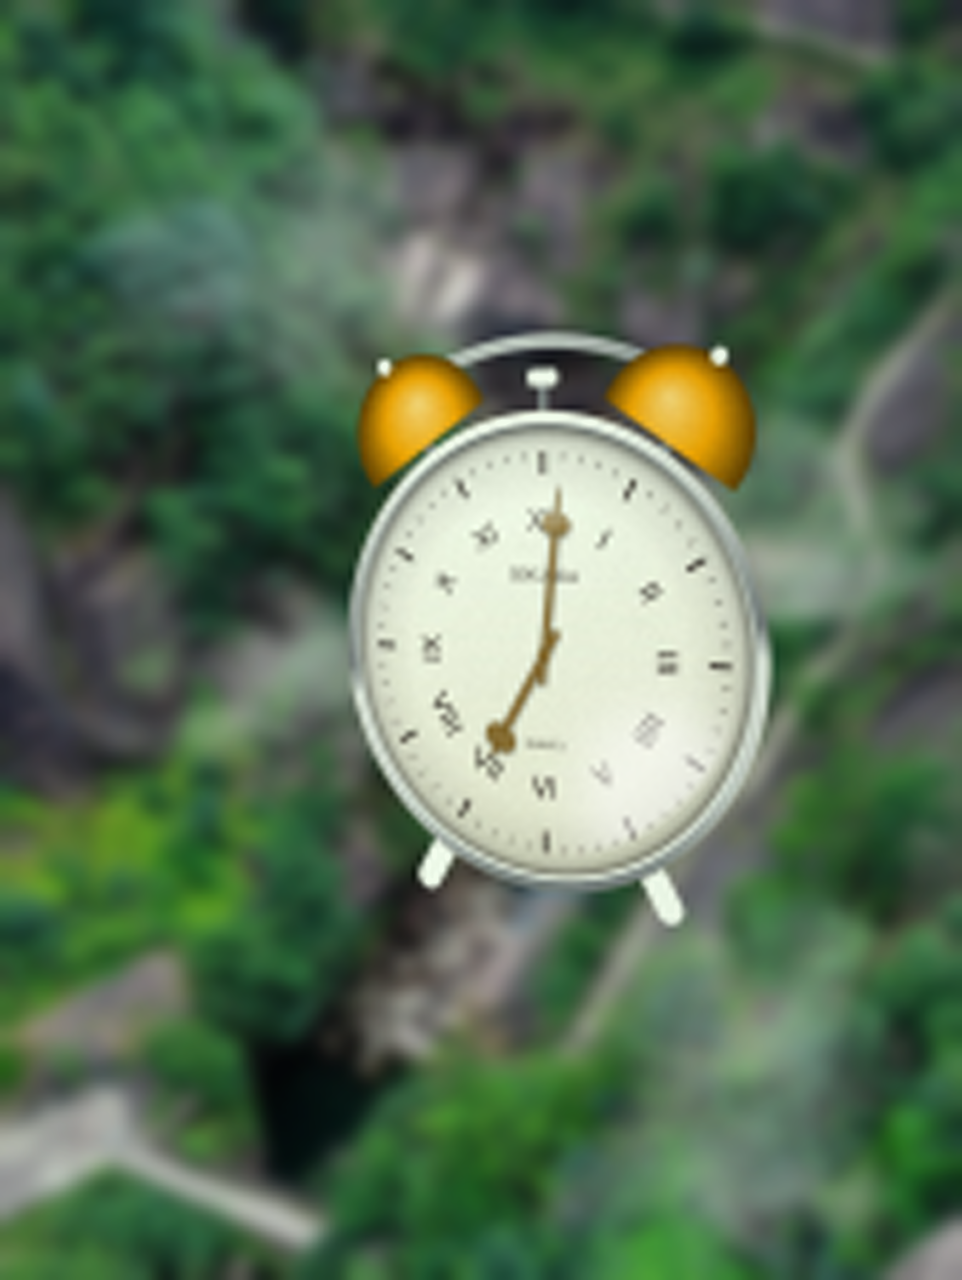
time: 7:01
